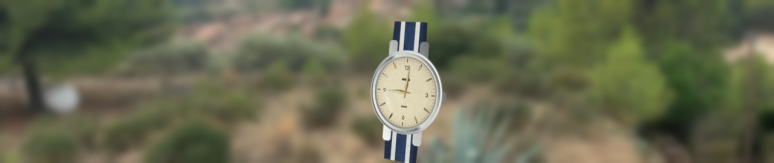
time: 9:01
